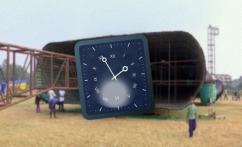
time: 1:56
